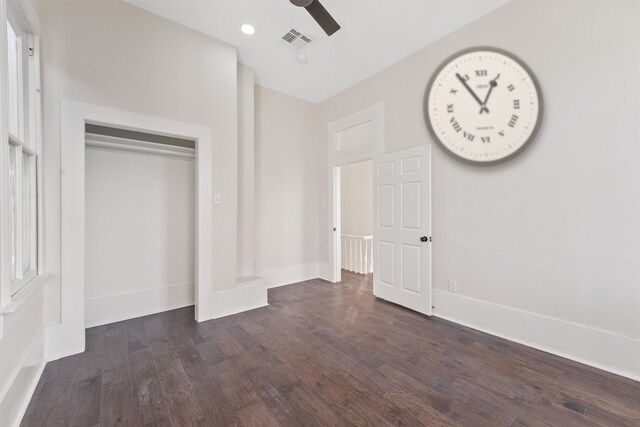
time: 12:54
